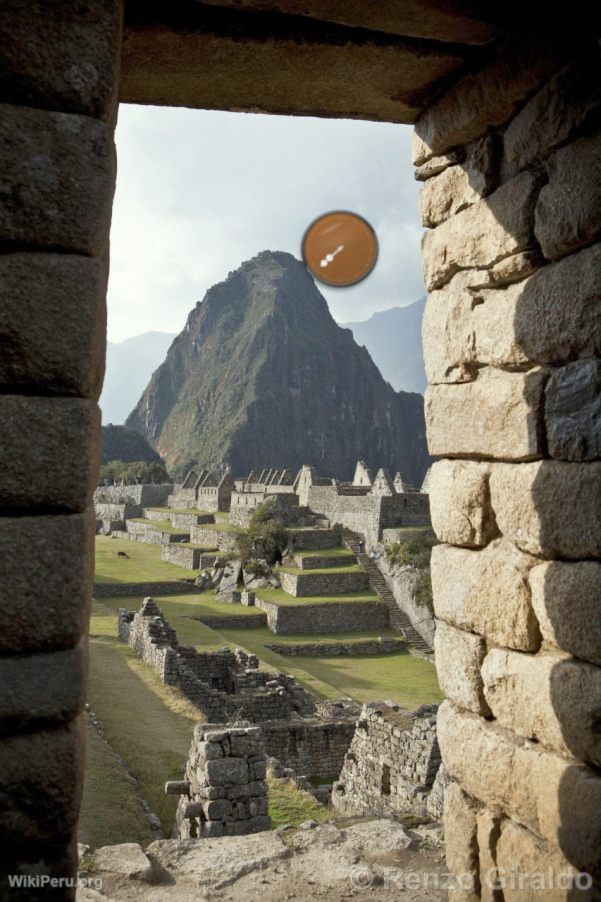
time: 7:38
